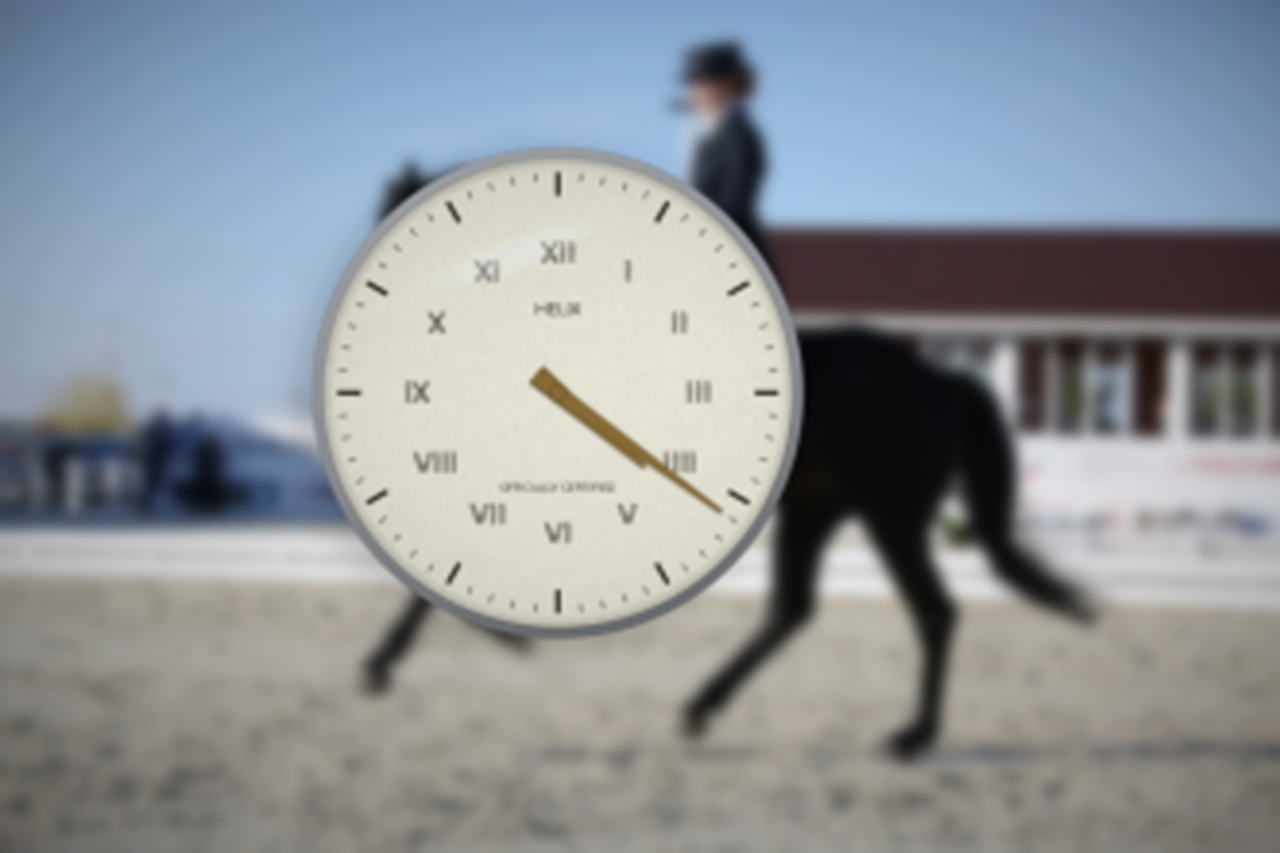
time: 4:21
